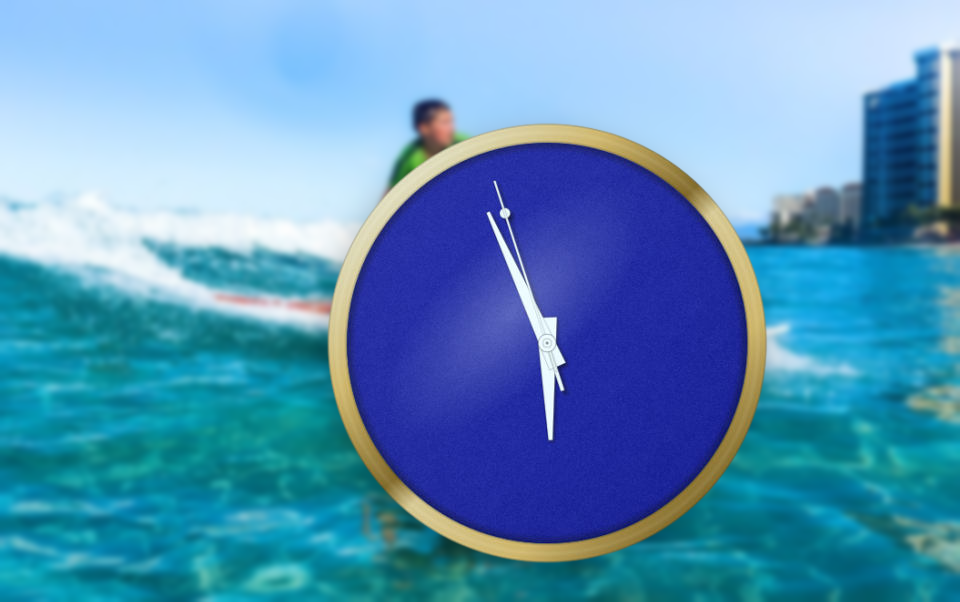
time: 5:55:57
